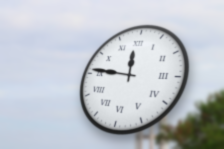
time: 11:46
